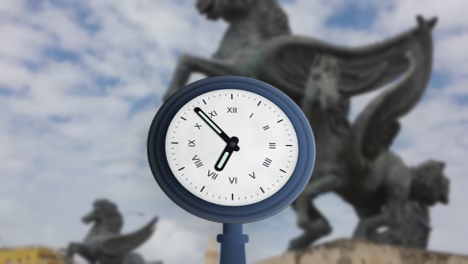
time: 6:53
